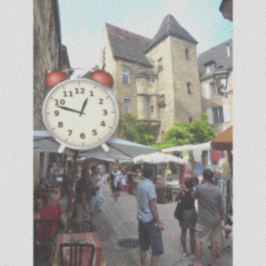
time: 12:48
